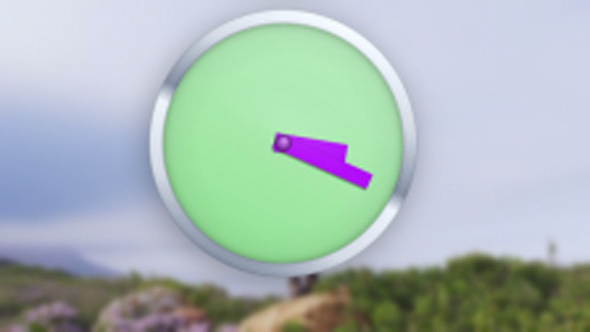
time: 3:19
